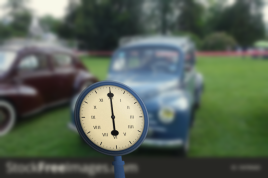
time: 6:00
